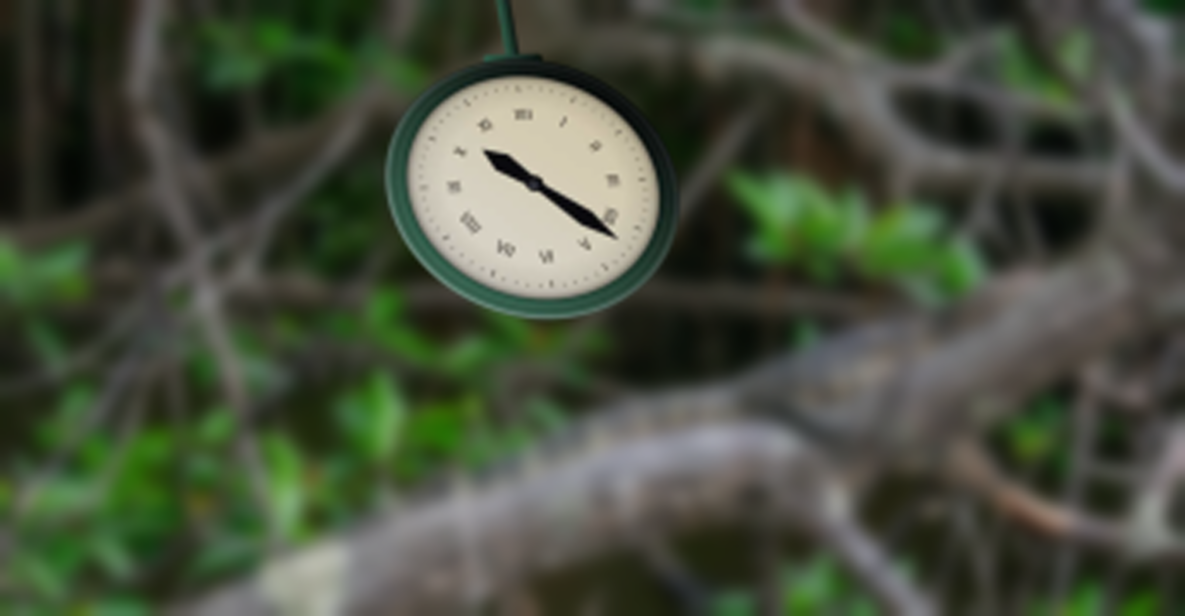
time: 10:22
